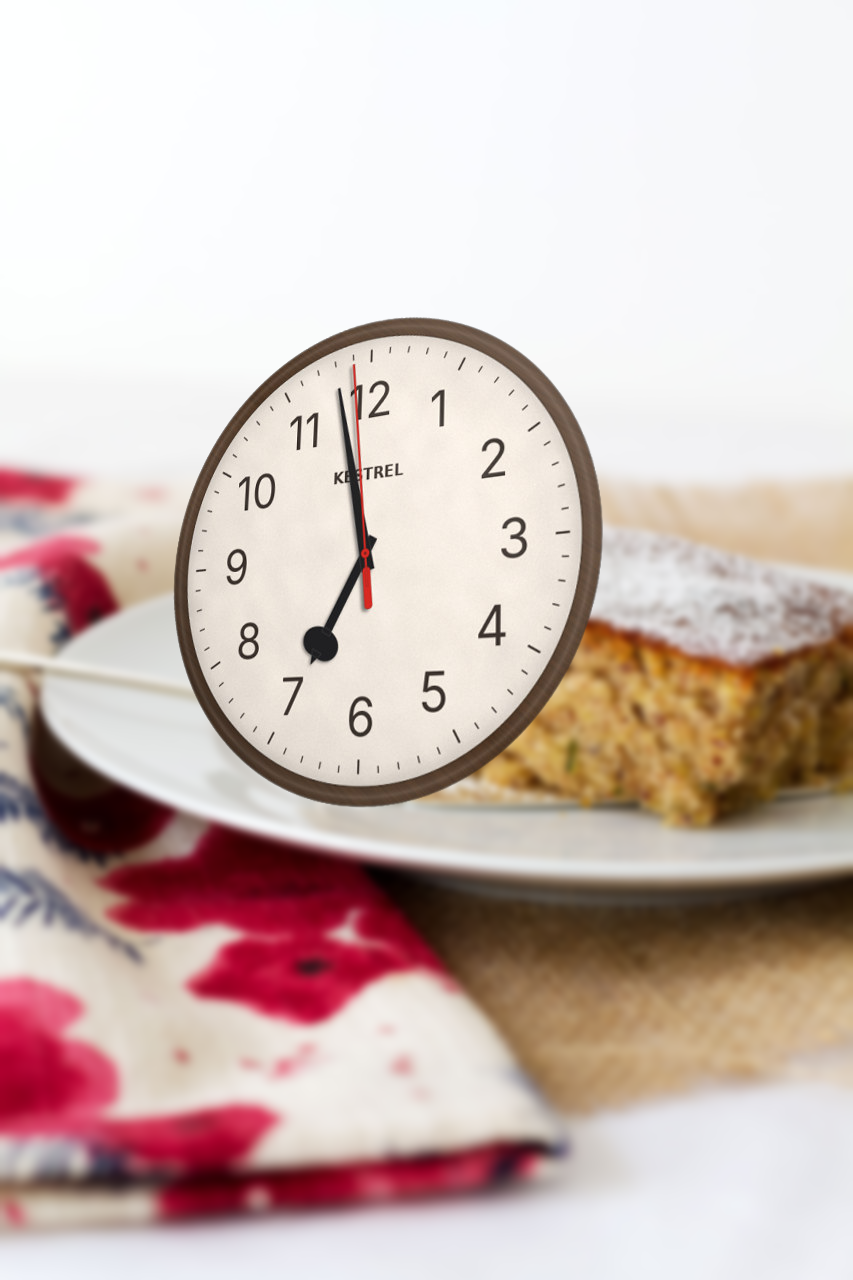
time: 6:57:59
